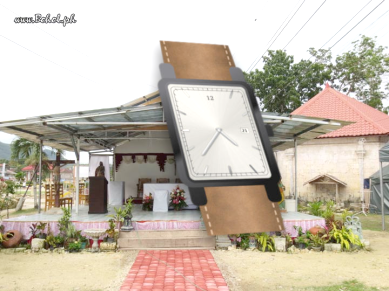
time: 4:37
